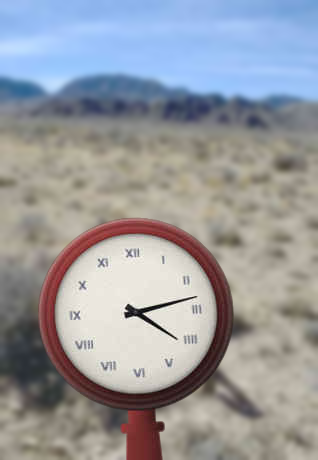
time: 4:13
